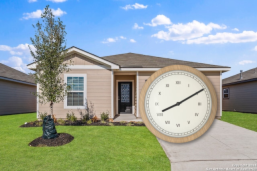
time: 8:10
